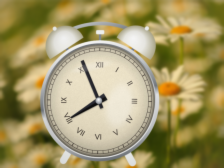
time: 7:56
